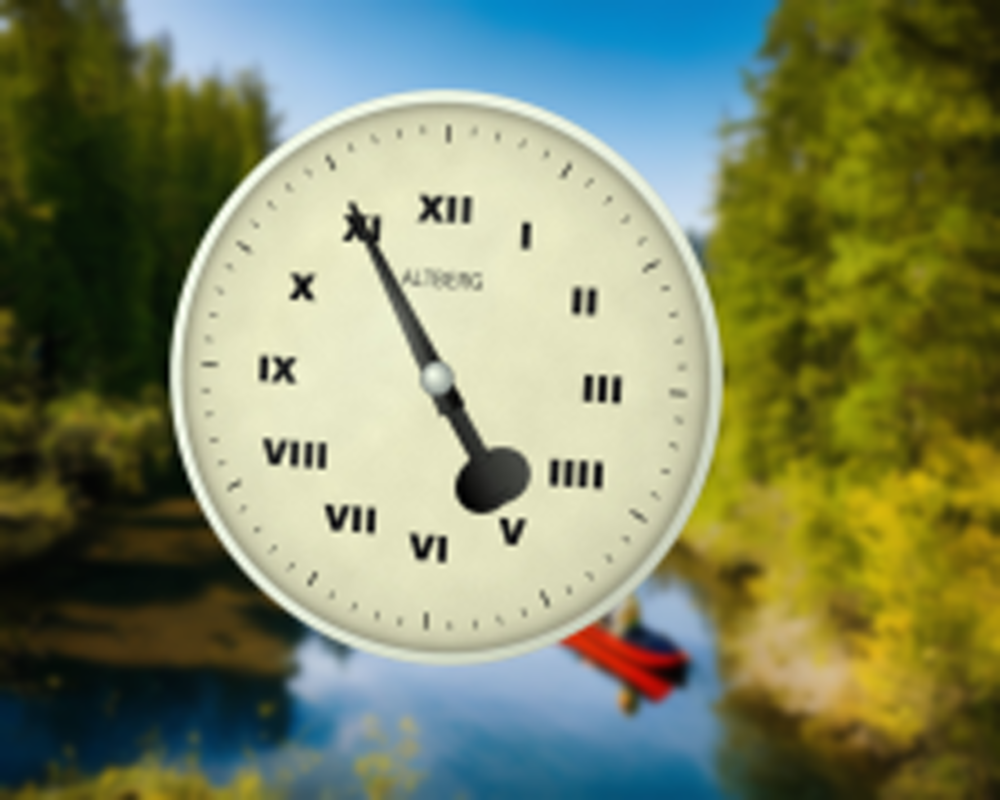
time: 4:55
